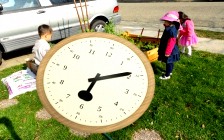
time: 6:09
